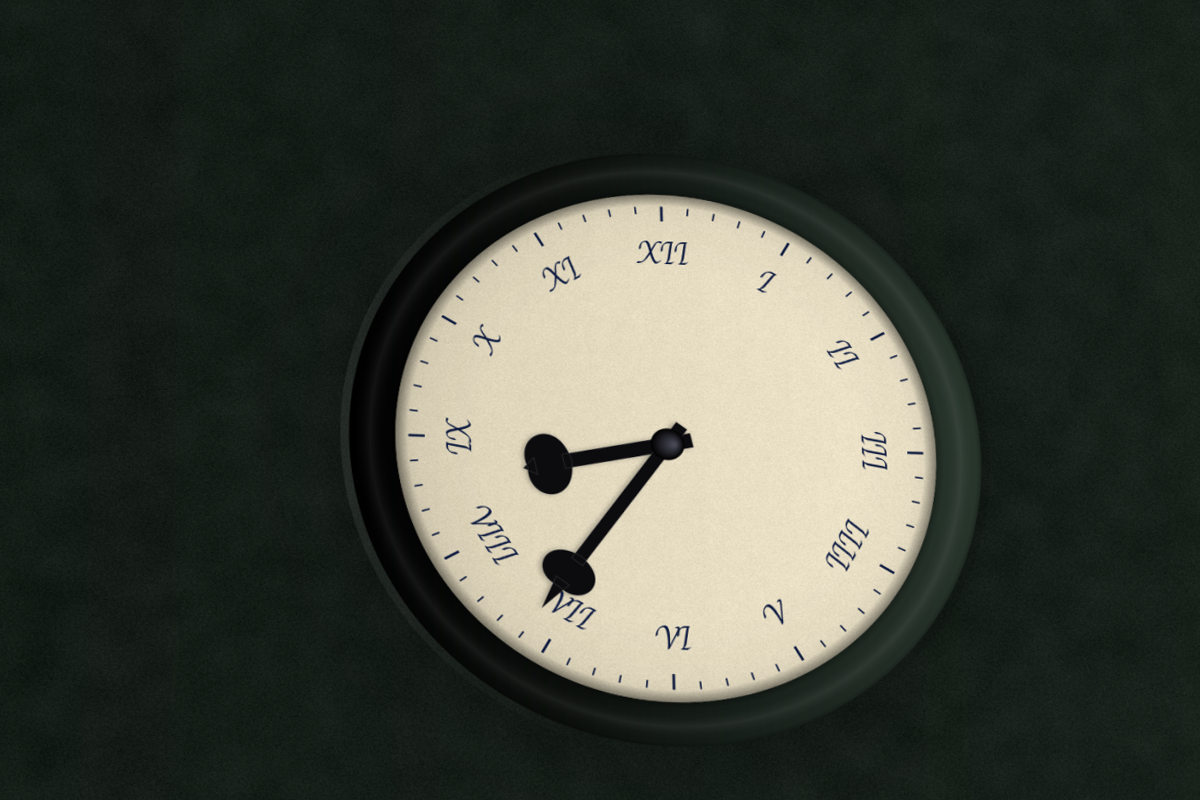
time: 8:36
